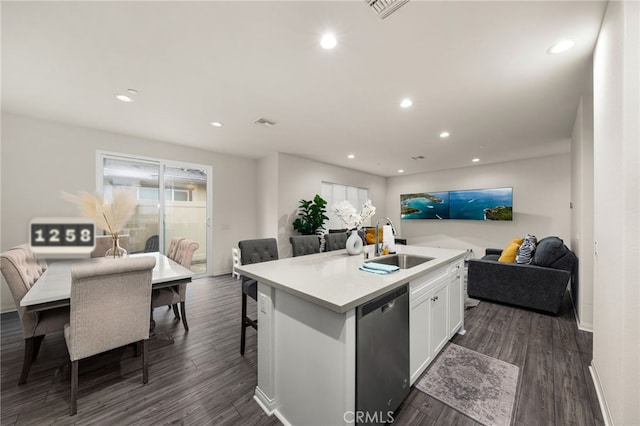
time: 12:58
